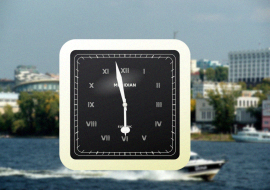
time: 5:58
